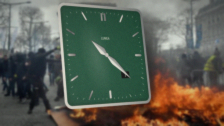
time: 10:22
